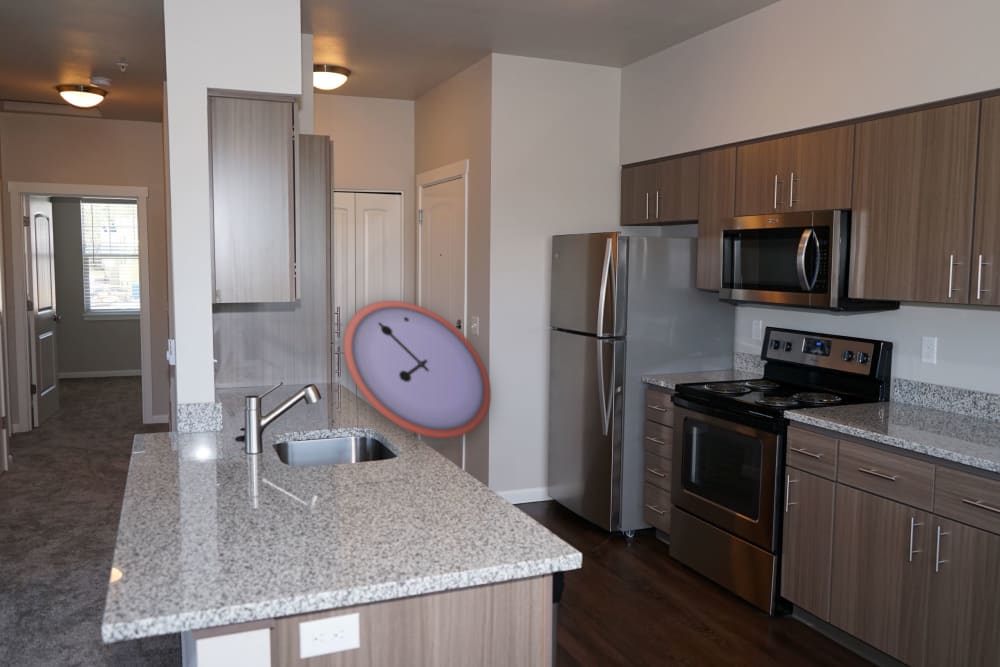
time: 7:54
